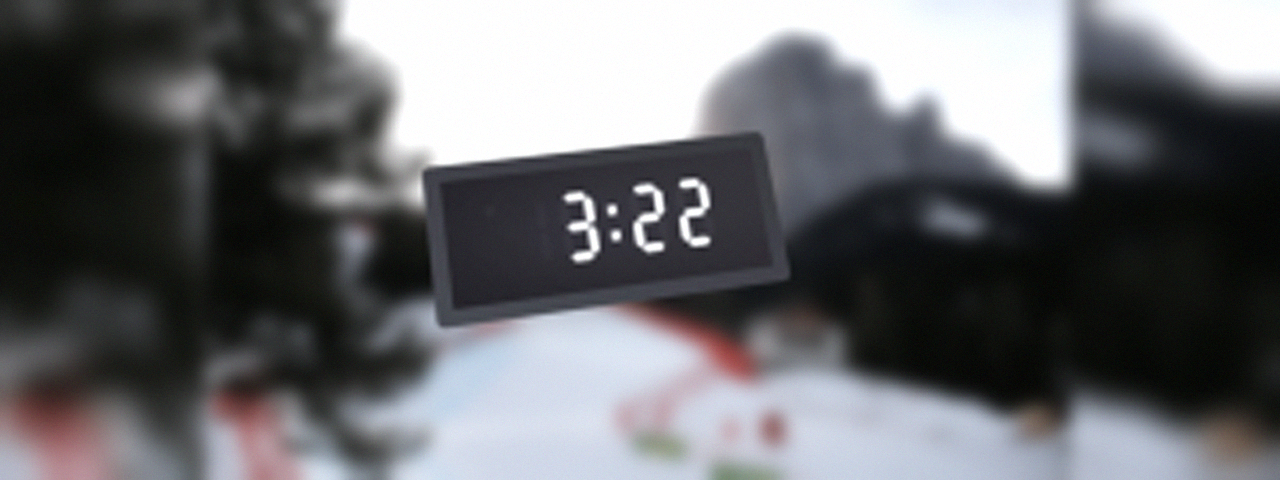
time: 3:22
